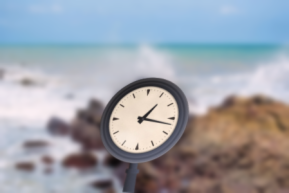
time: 1:17
